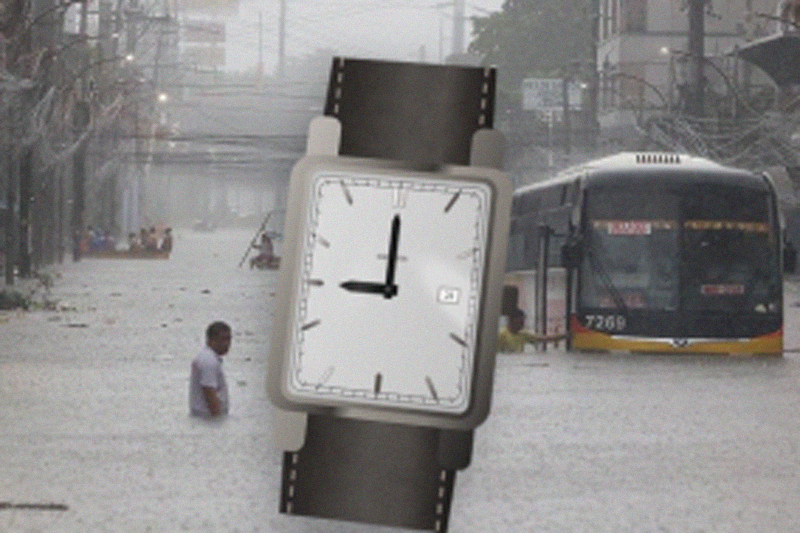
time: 9:00
